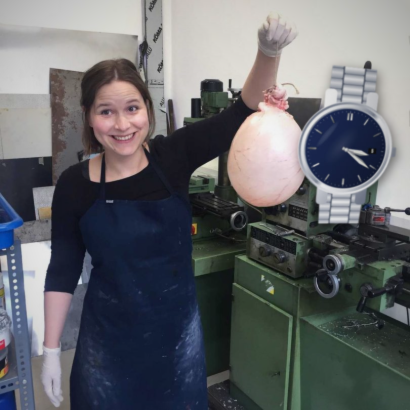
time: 3:21
